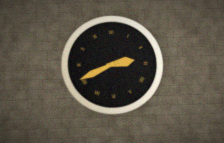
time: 2:41
